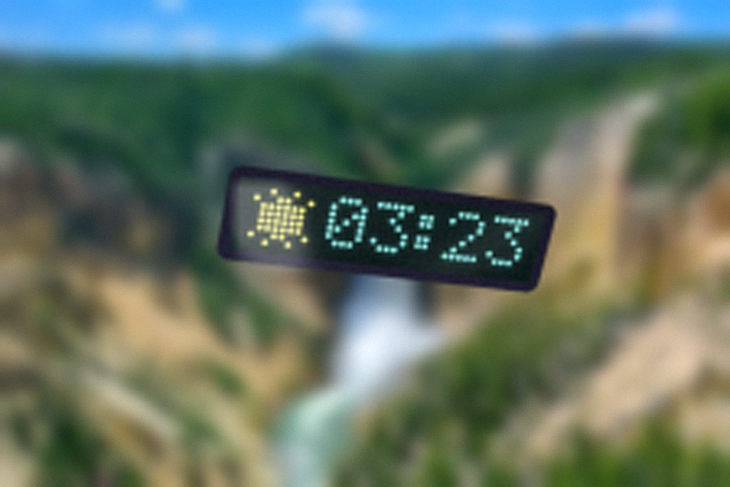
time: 3:23
